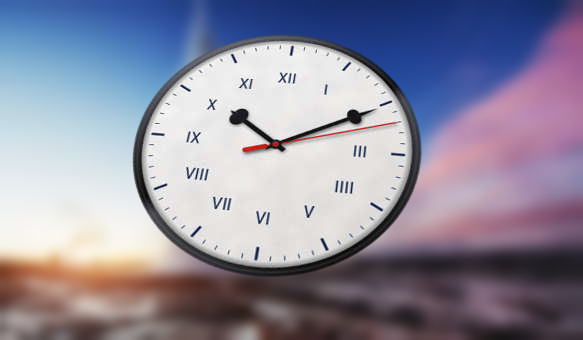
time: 10:10:12
